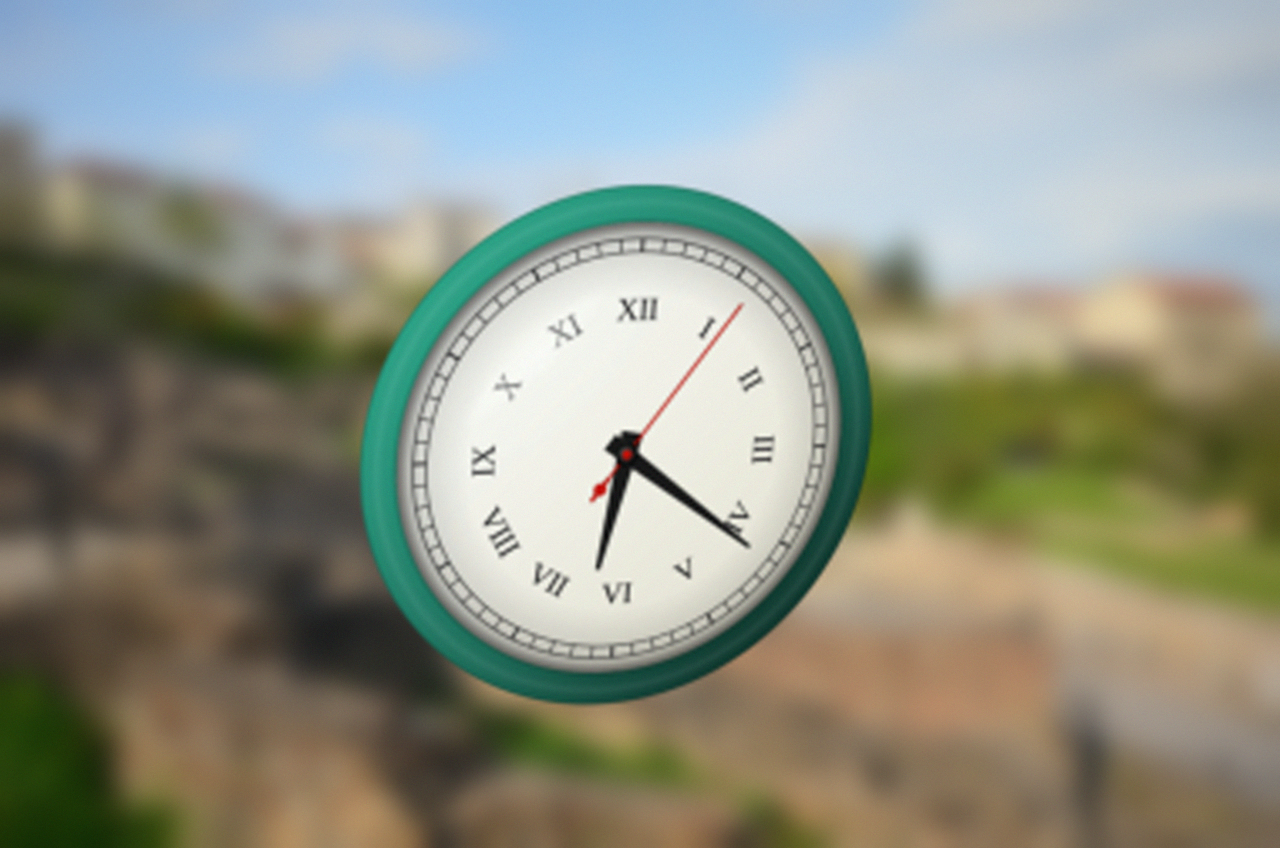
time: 6:21:06
